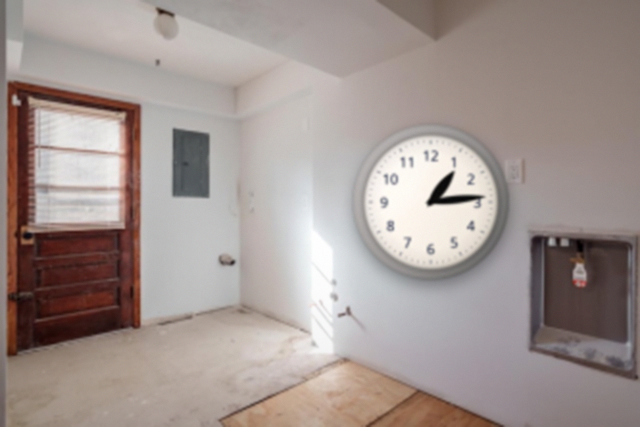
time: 1:14
